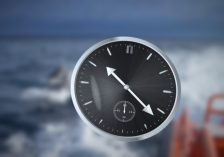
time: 10:22
